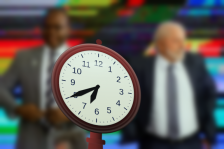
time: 6:40
